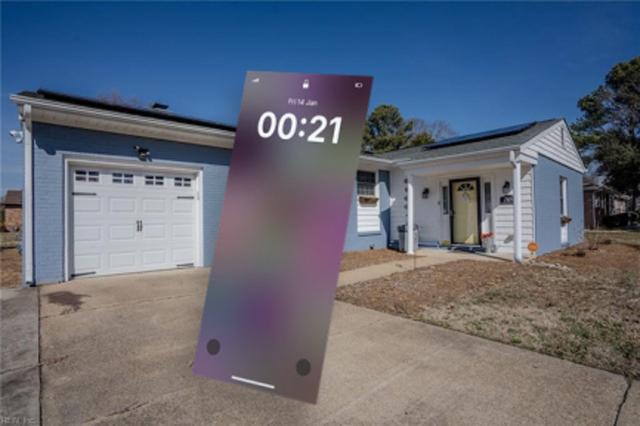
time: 0:21
